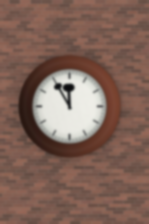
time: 11:55
